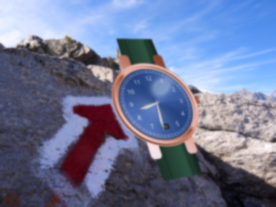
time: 8:31
